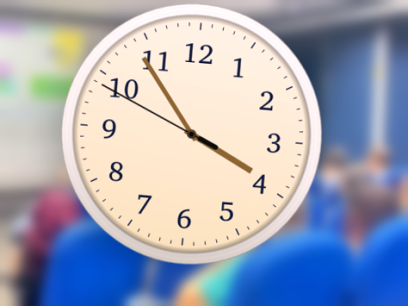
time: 3:53:49
